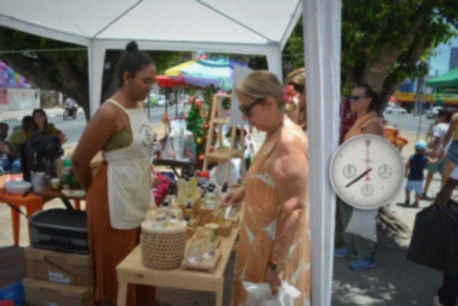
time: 7:39
